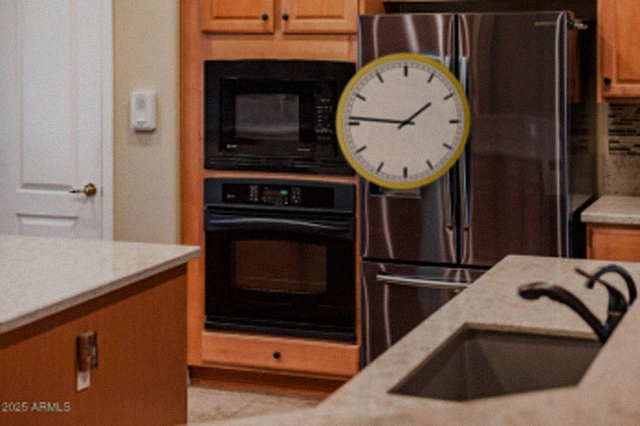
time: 1:46
